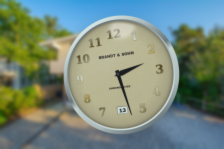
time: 2:28
